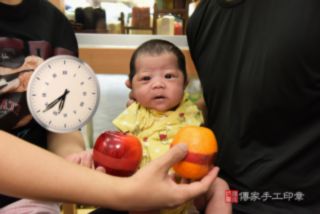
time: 6:39
